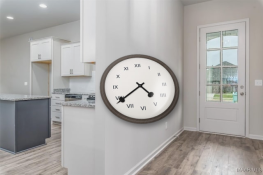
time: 4:39
